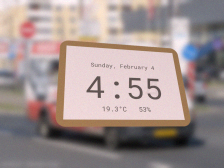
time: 4:55
